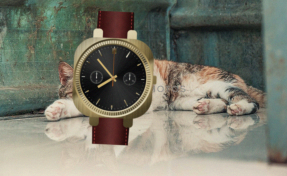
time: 7:53
